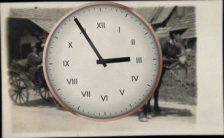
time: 2:55
